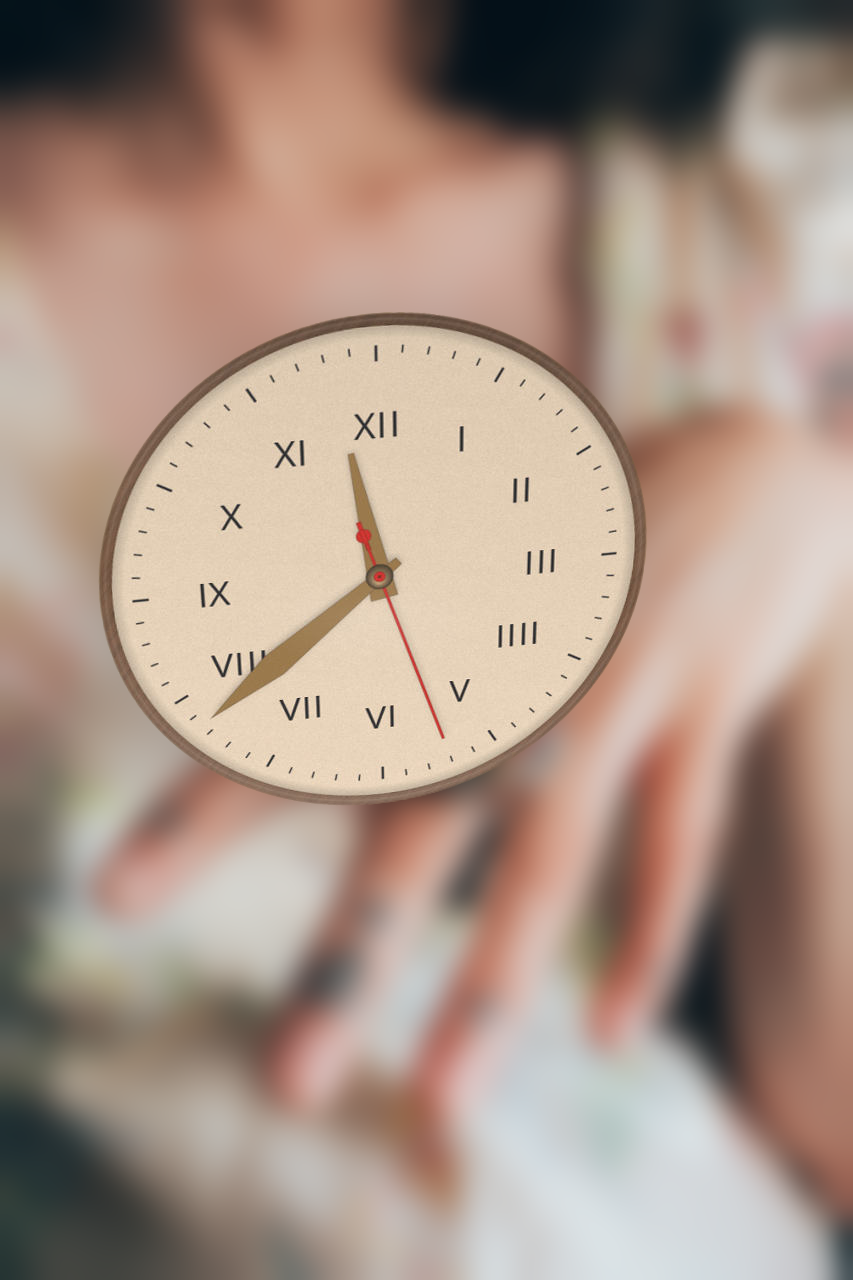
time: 11:38:27
